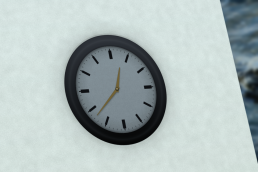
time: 12:38
